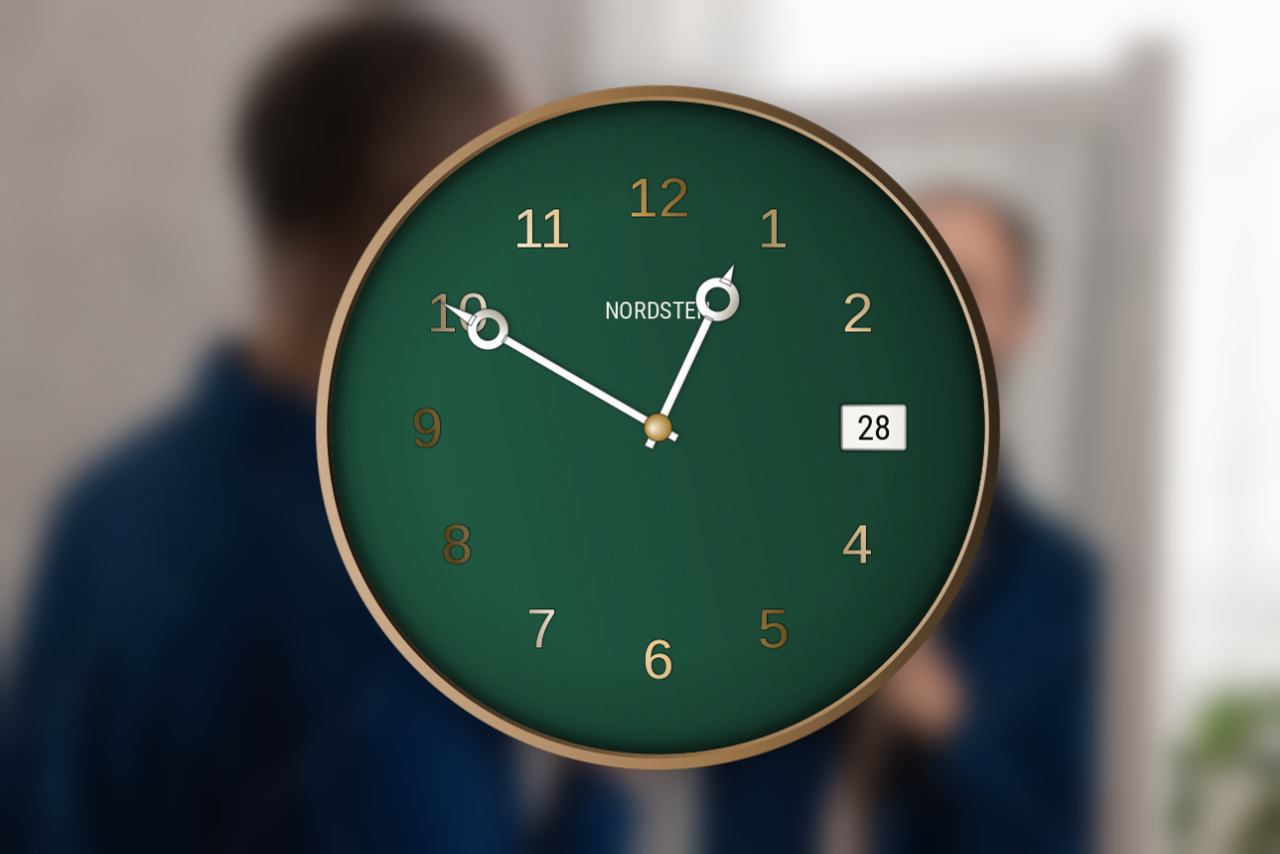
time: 12:50
